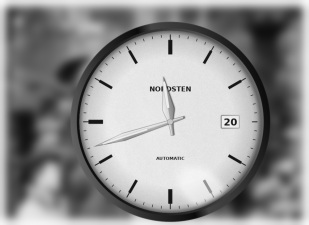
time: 11:42
